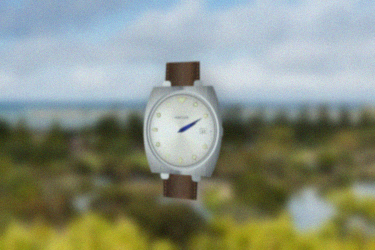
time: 2:10
